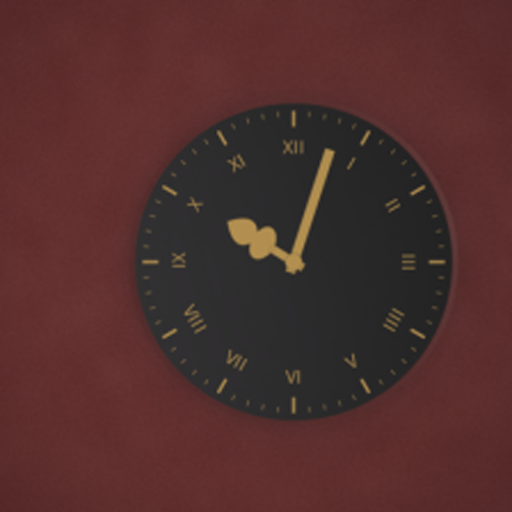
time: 10:03
